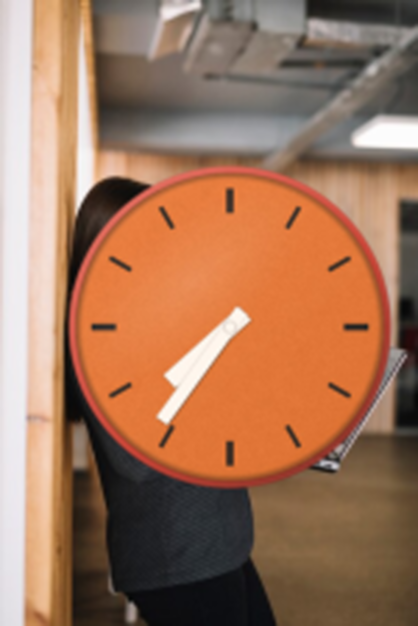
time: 7:36
